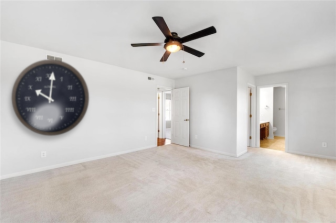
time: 10:01
